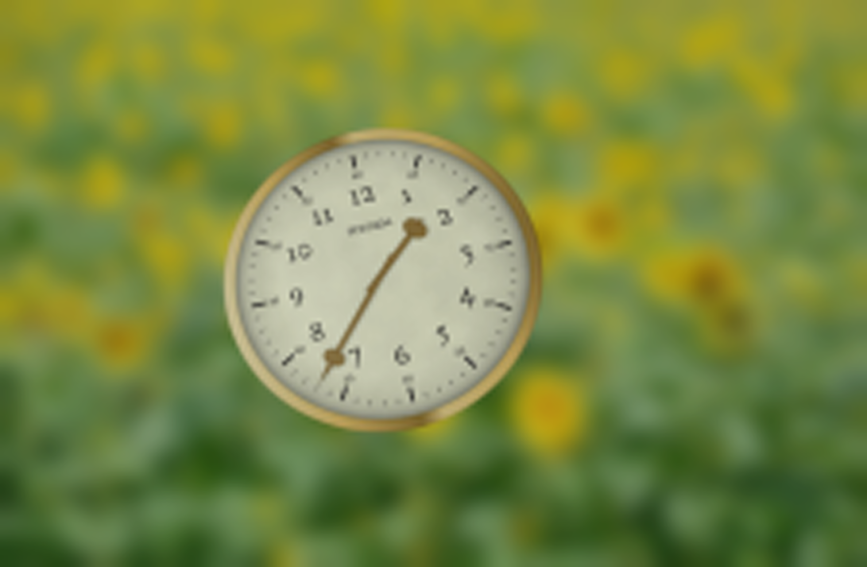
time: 1:37
